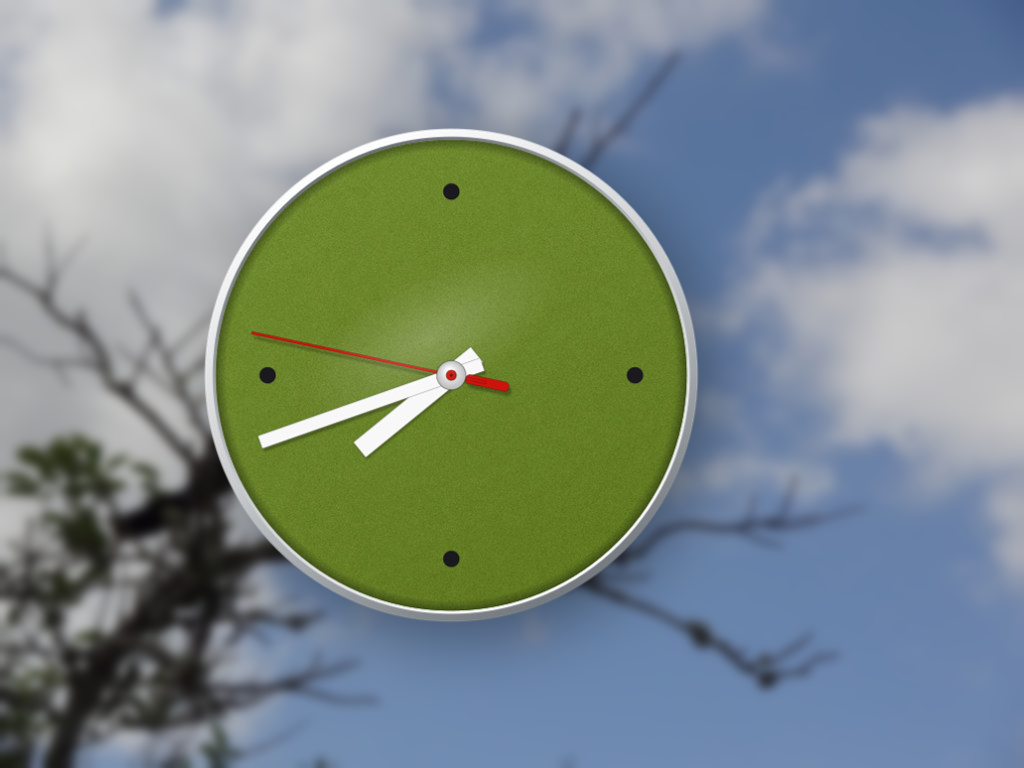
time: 7:41:47
